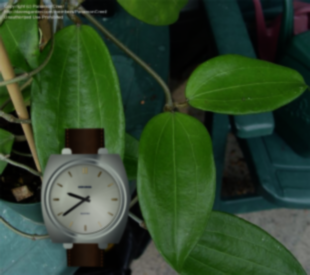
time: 9:39
